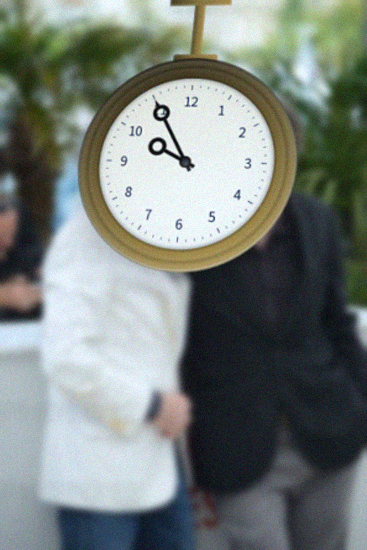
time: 9:55
